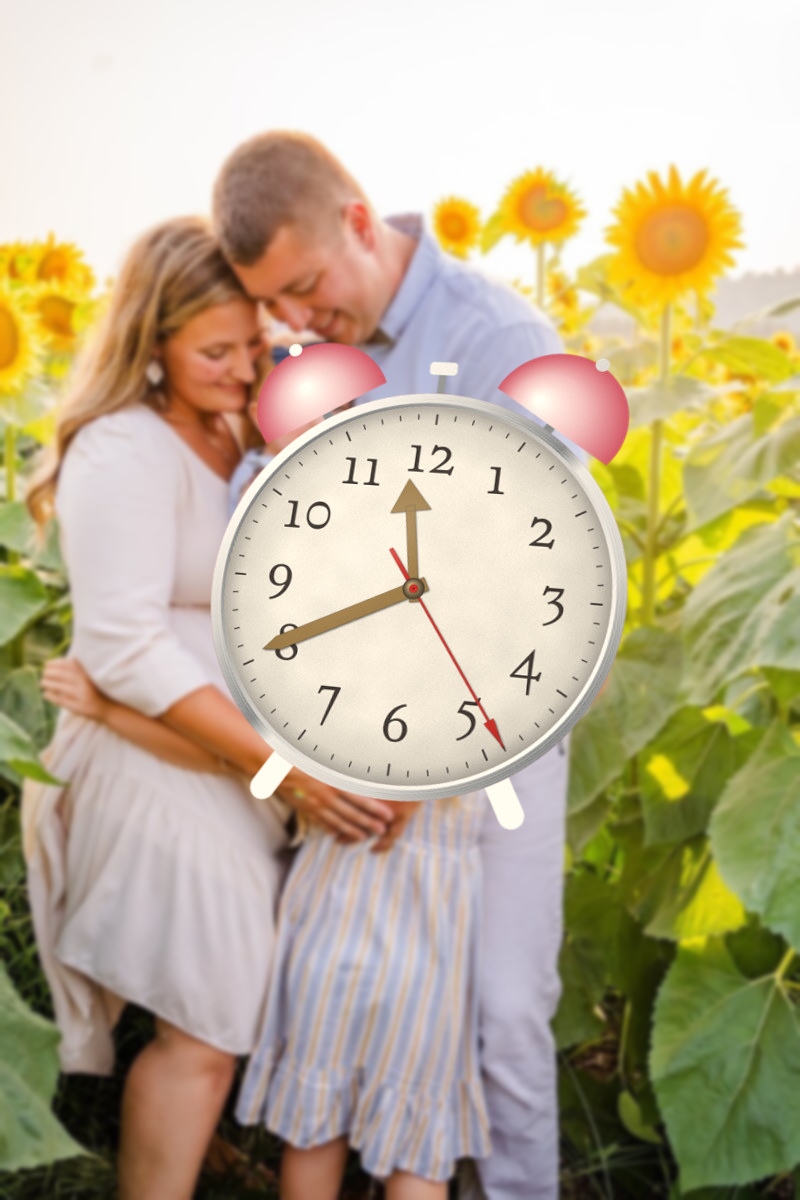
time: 11:40:24
